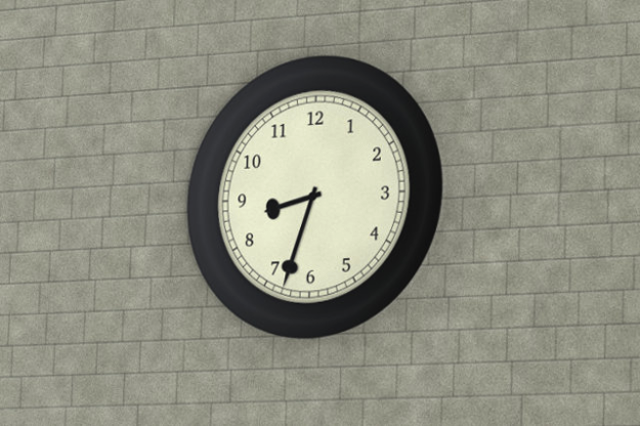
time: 8:33
